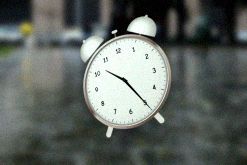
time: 10:25
